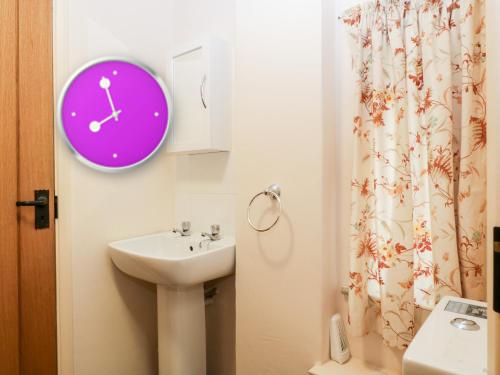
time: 7:57
